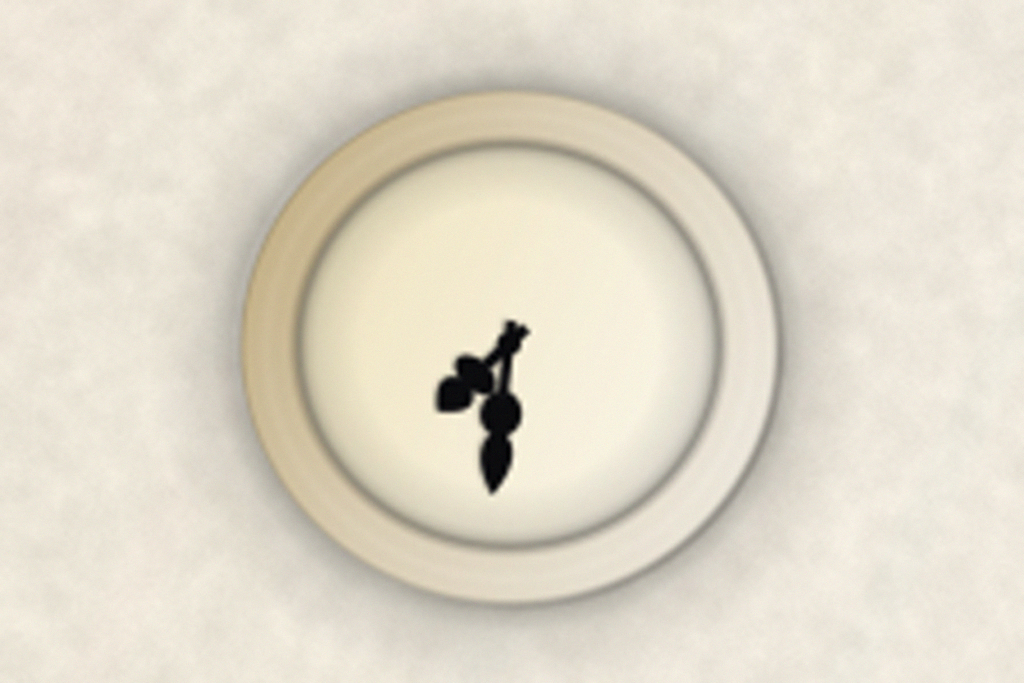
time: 7:31
